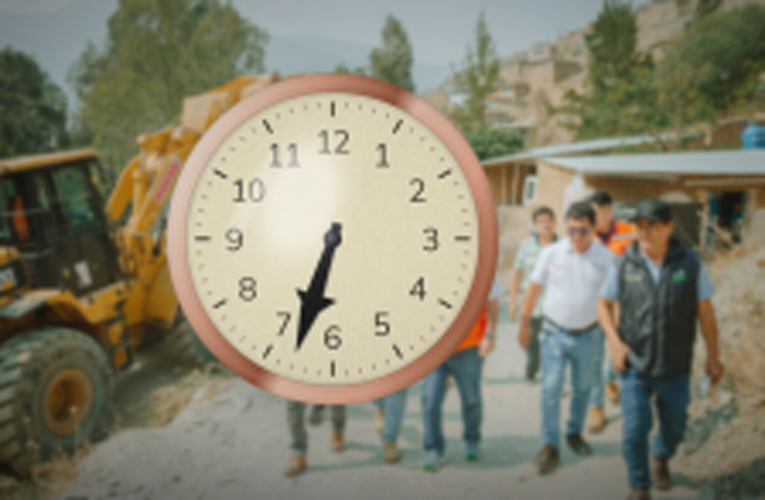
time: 6:33
